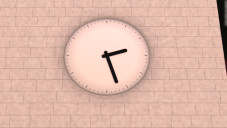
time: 2:27
